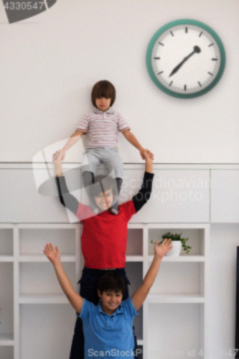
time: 1:37
